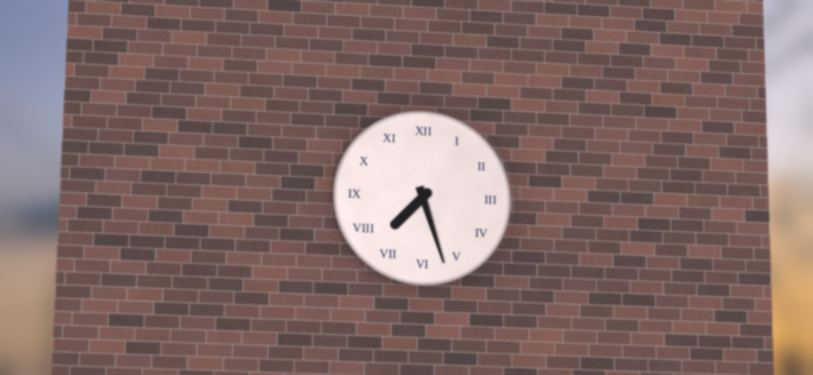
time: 7:27
